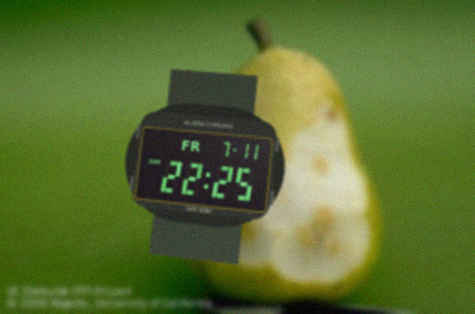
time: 22:25
